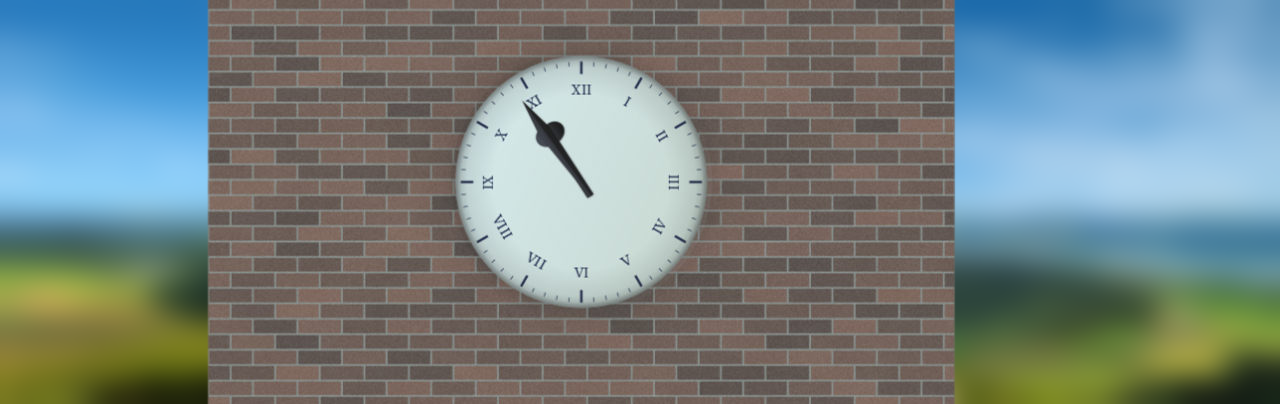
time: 10:54
